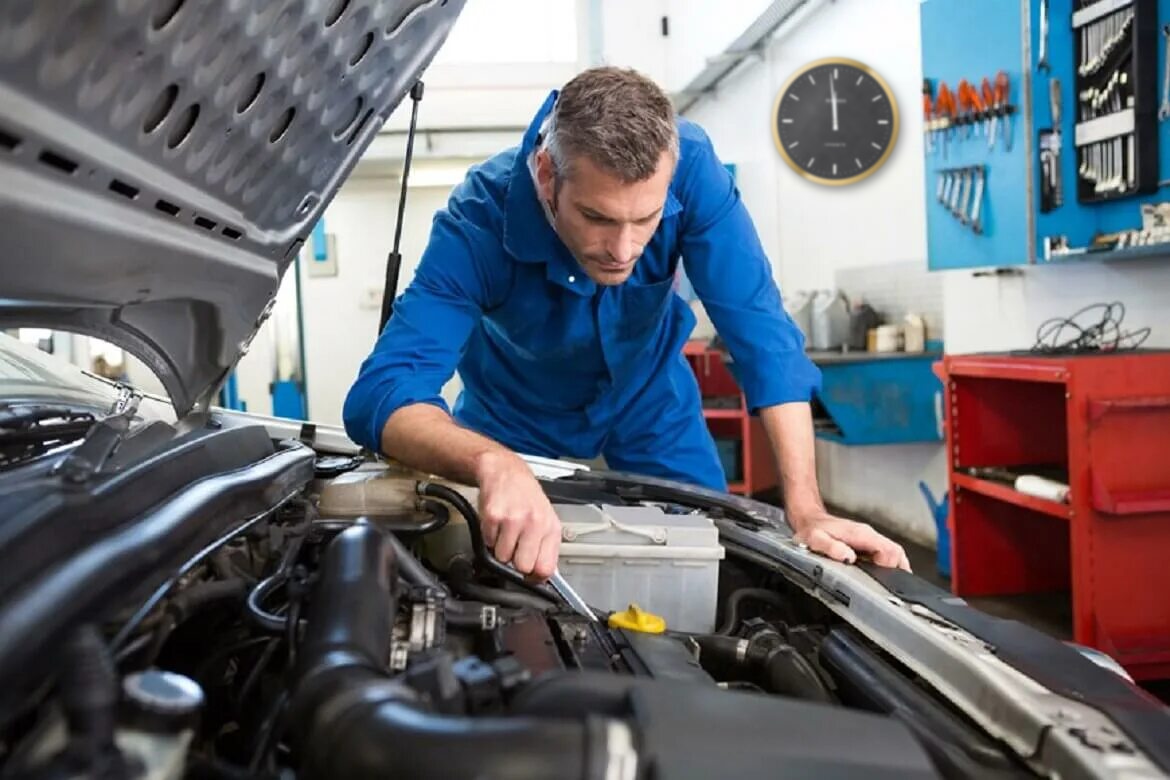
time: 11:59
